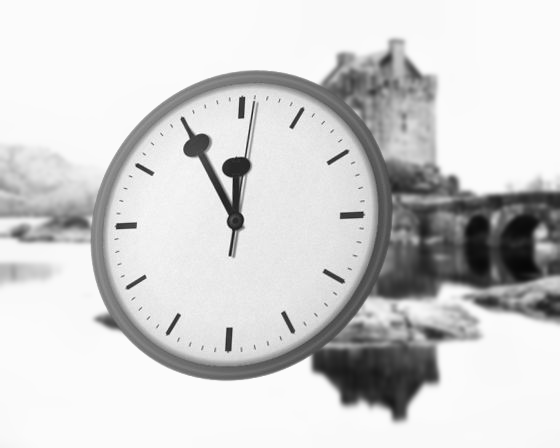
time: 11:55:01
